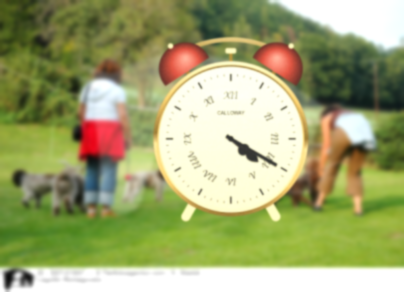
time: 4:20
